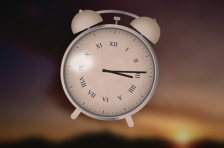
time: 3:14
